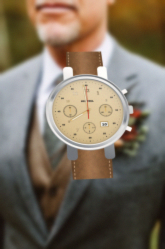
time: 7:59
